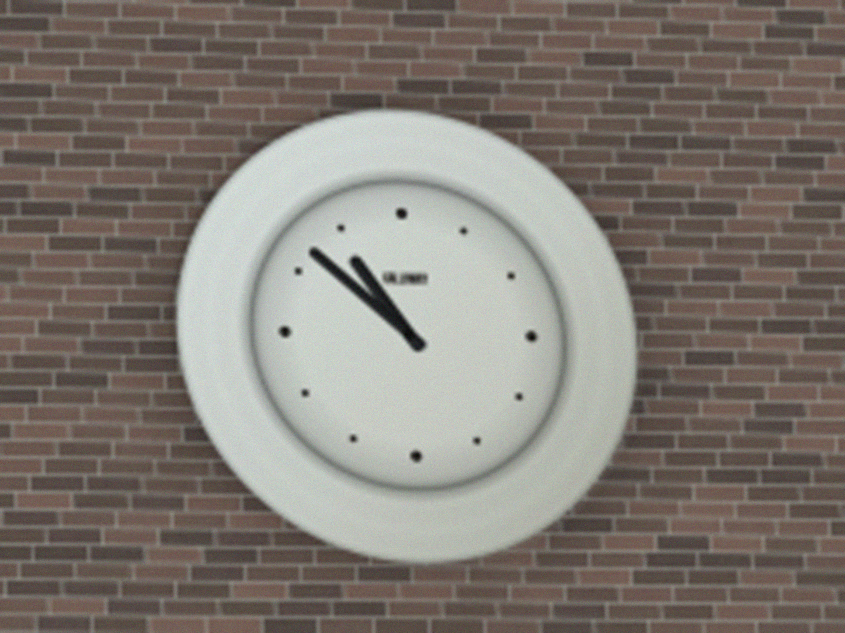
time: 10:52
